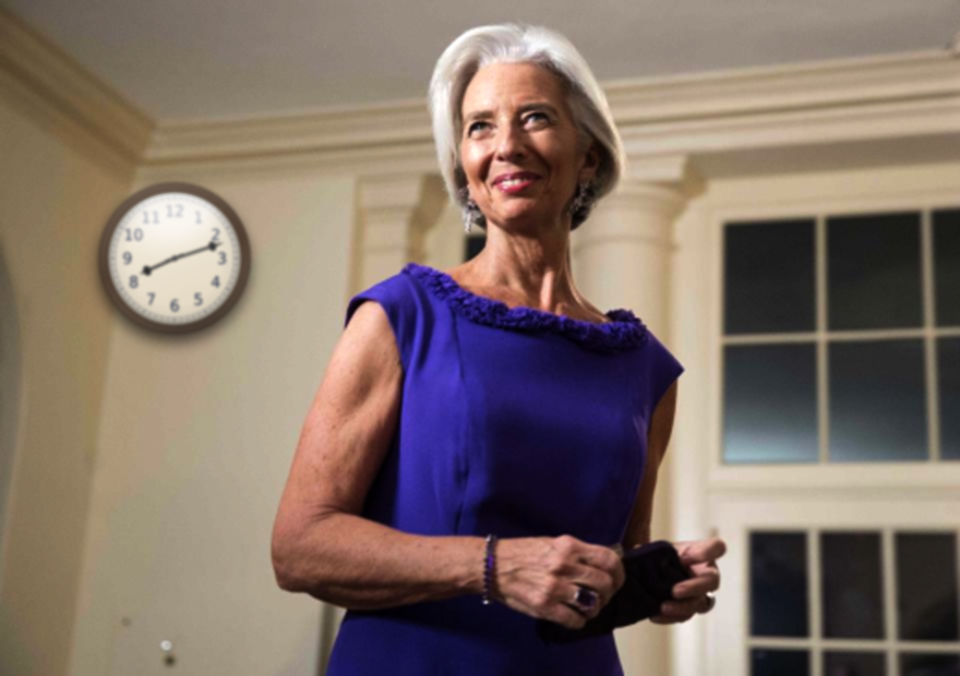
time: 8:12
